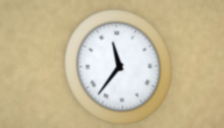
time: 11:37
